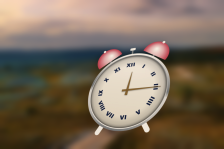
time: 12:15
